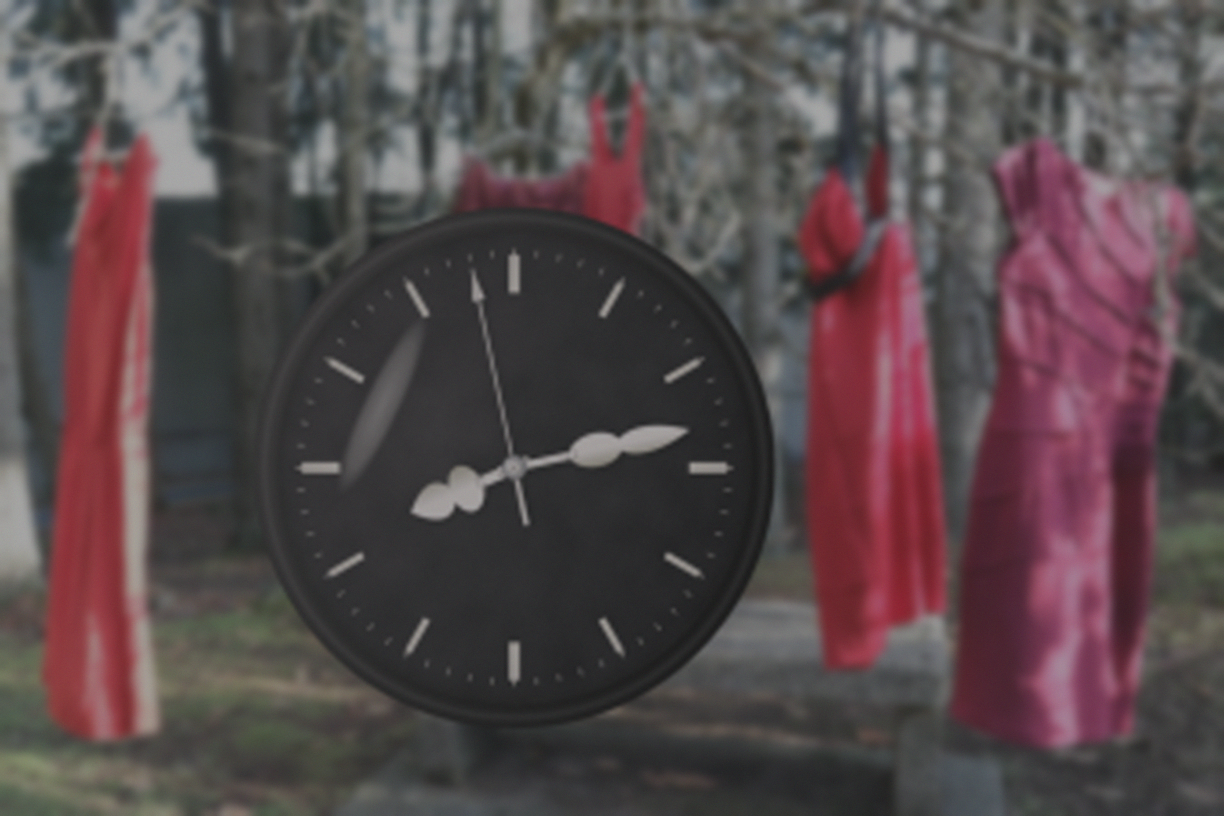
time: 8:12:58
